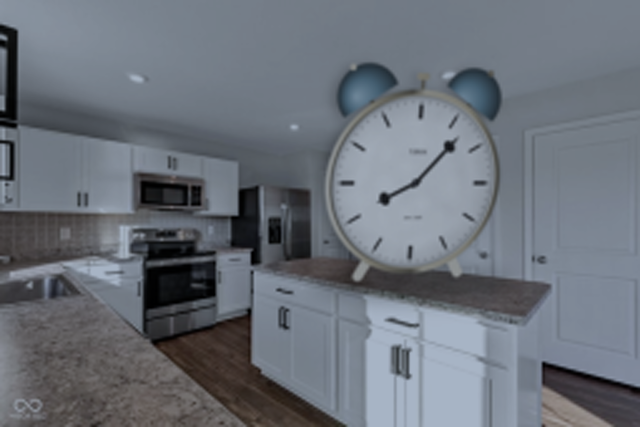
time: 8:07
